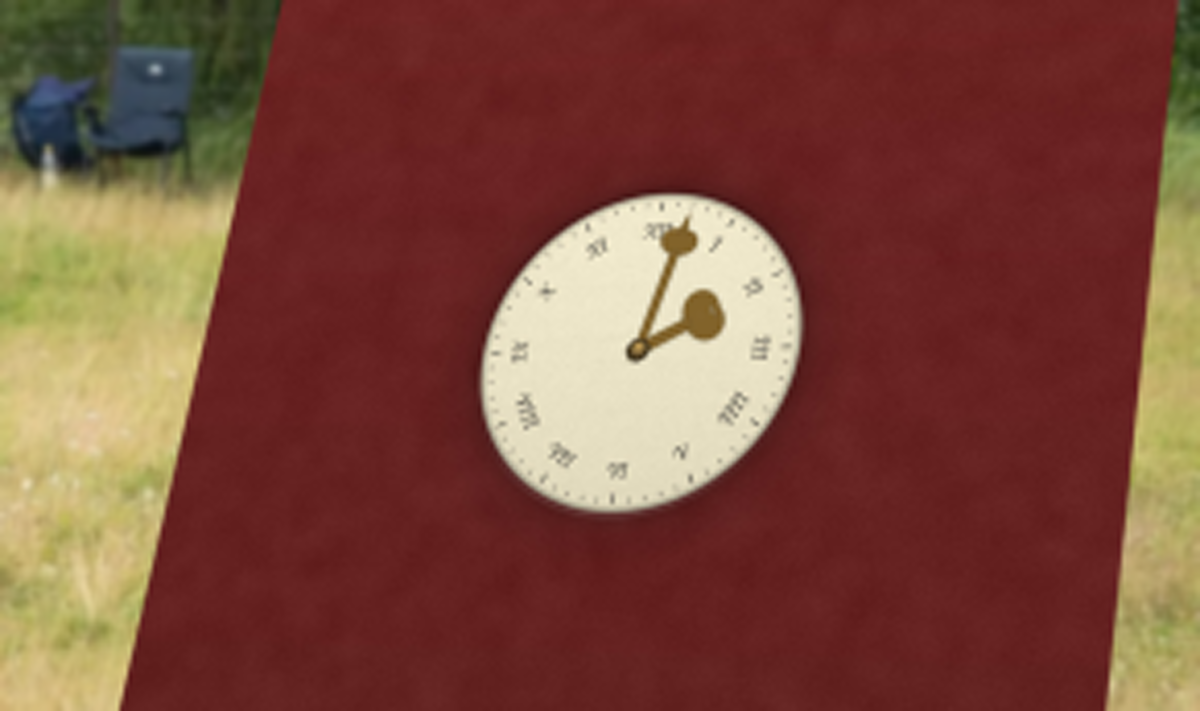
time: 2:02
